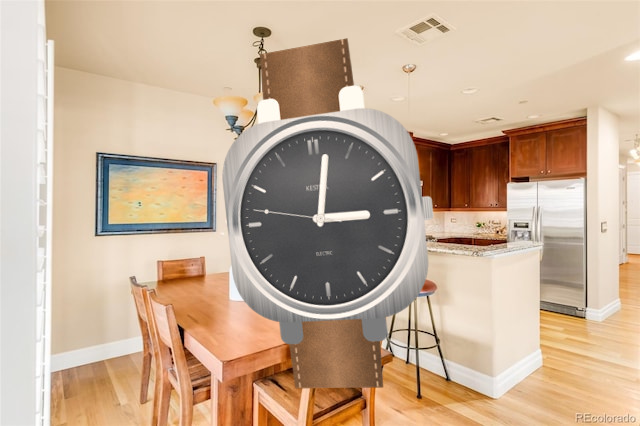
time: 3:01:47
